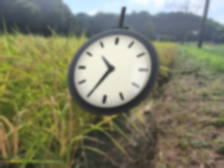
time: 10:35
